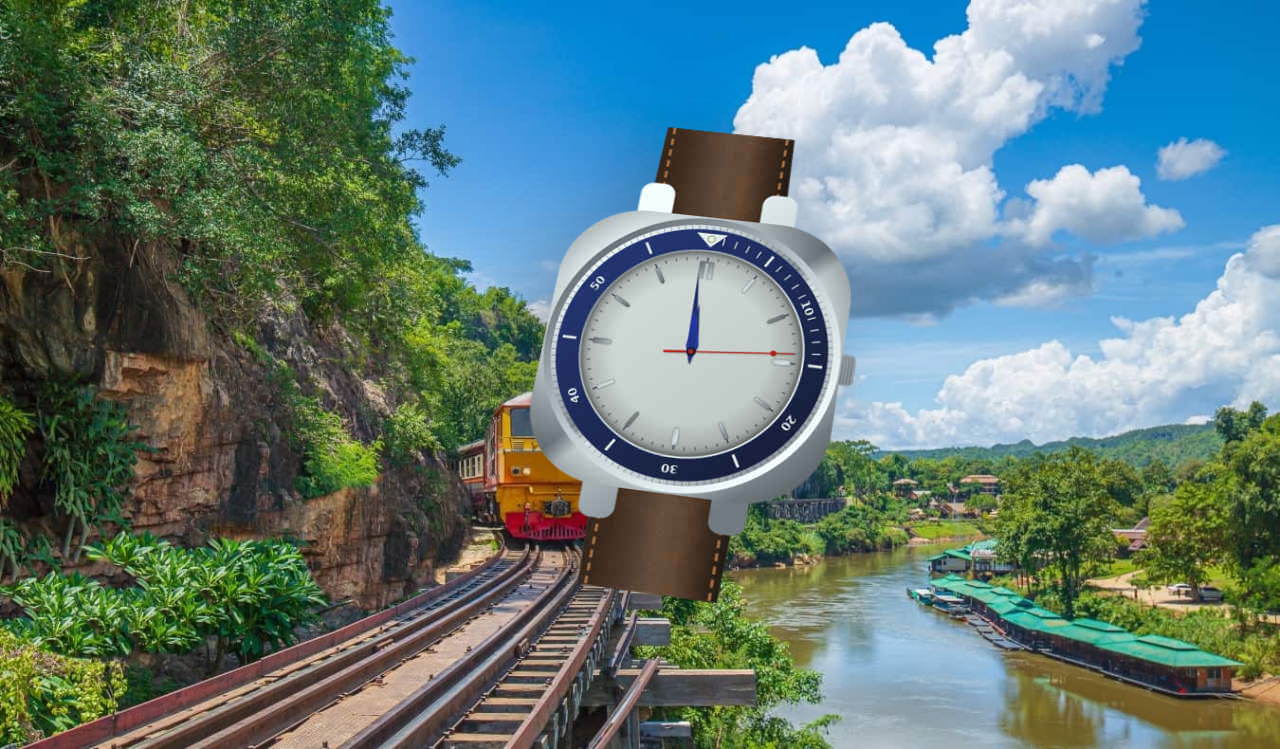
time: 11:59:14
